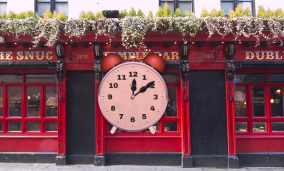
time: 12:09
